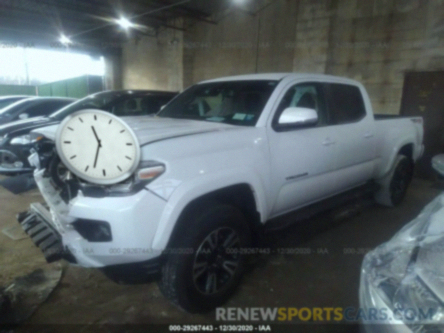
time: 11:33
